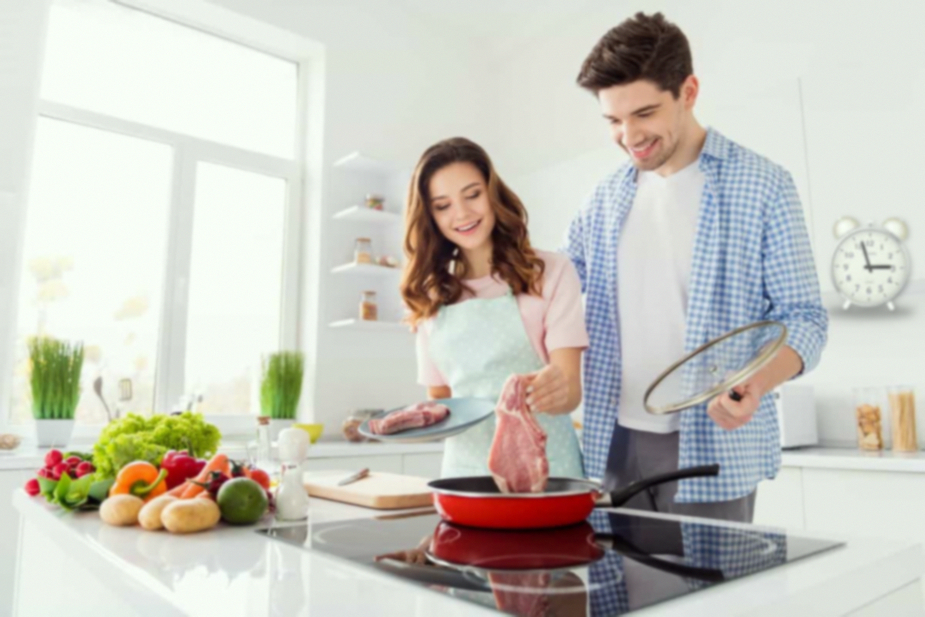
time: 2:57
